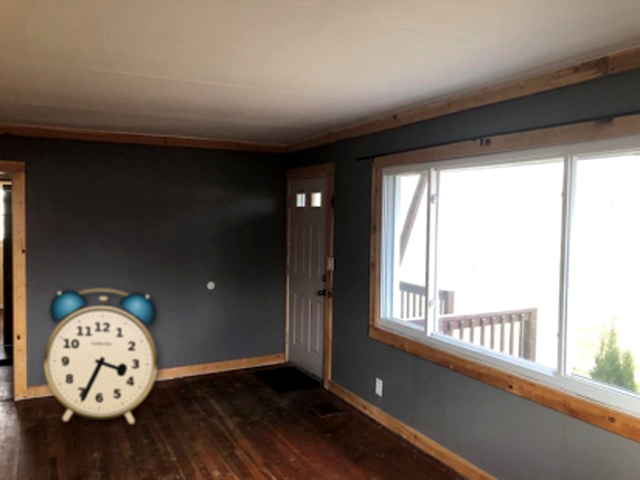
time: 3:34
